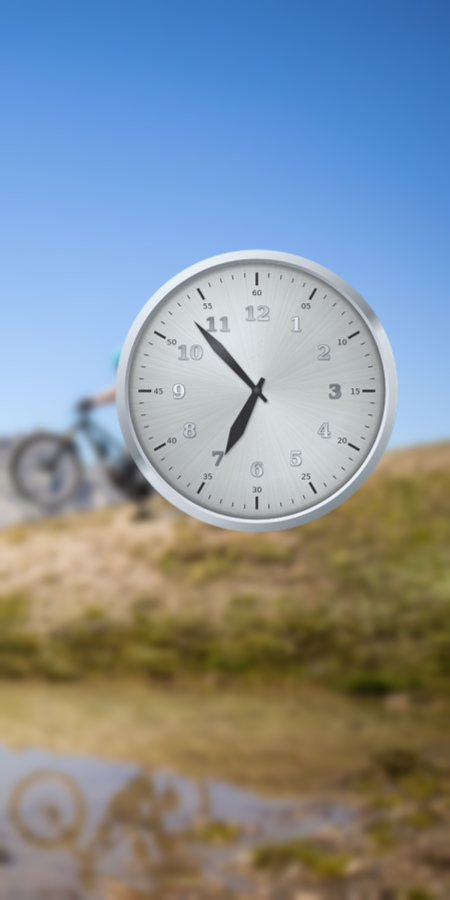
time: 6:53
